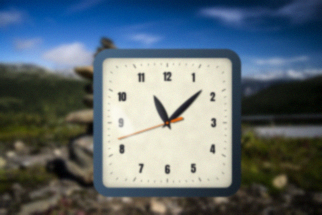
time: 11:07:42
